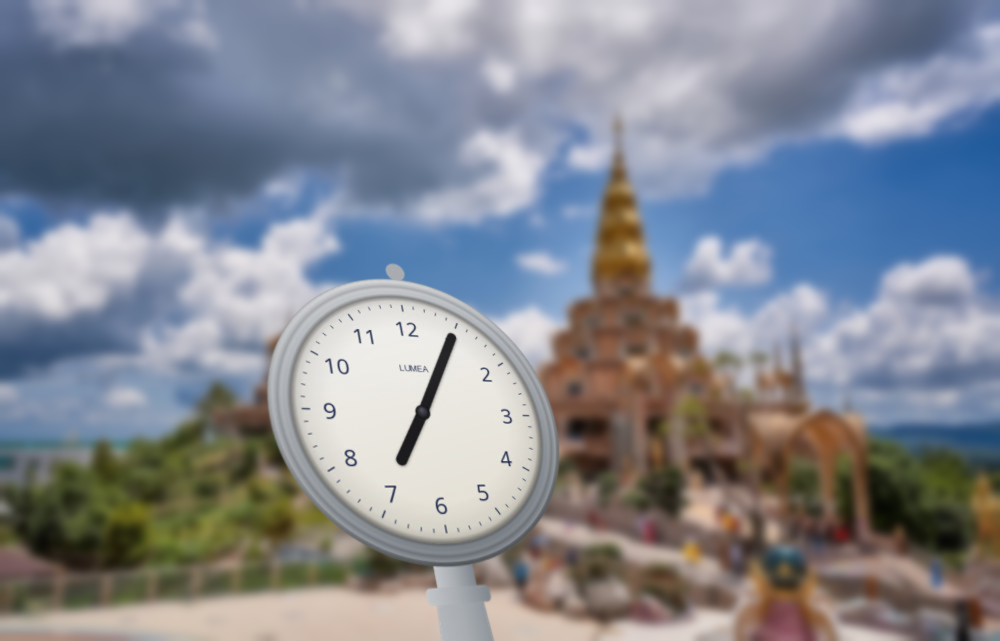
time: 7:05
